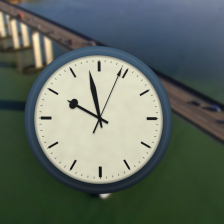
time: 9:58:04
